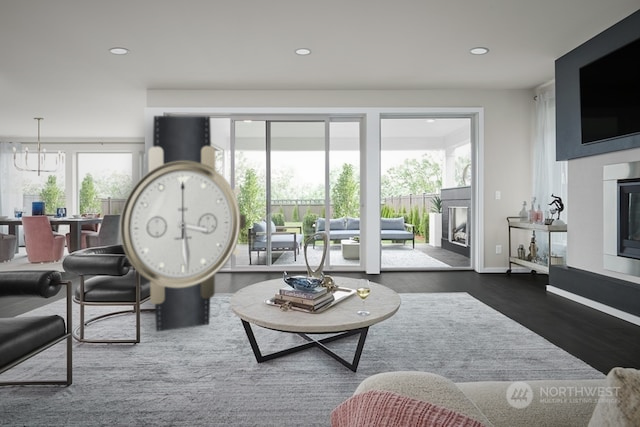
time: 3:29
